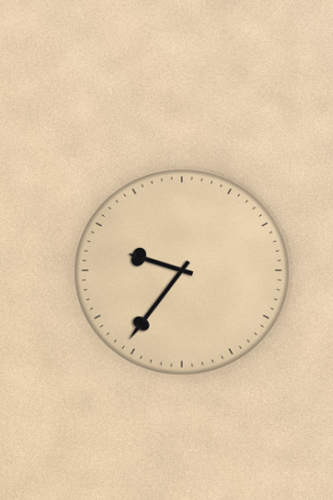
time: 9:36
